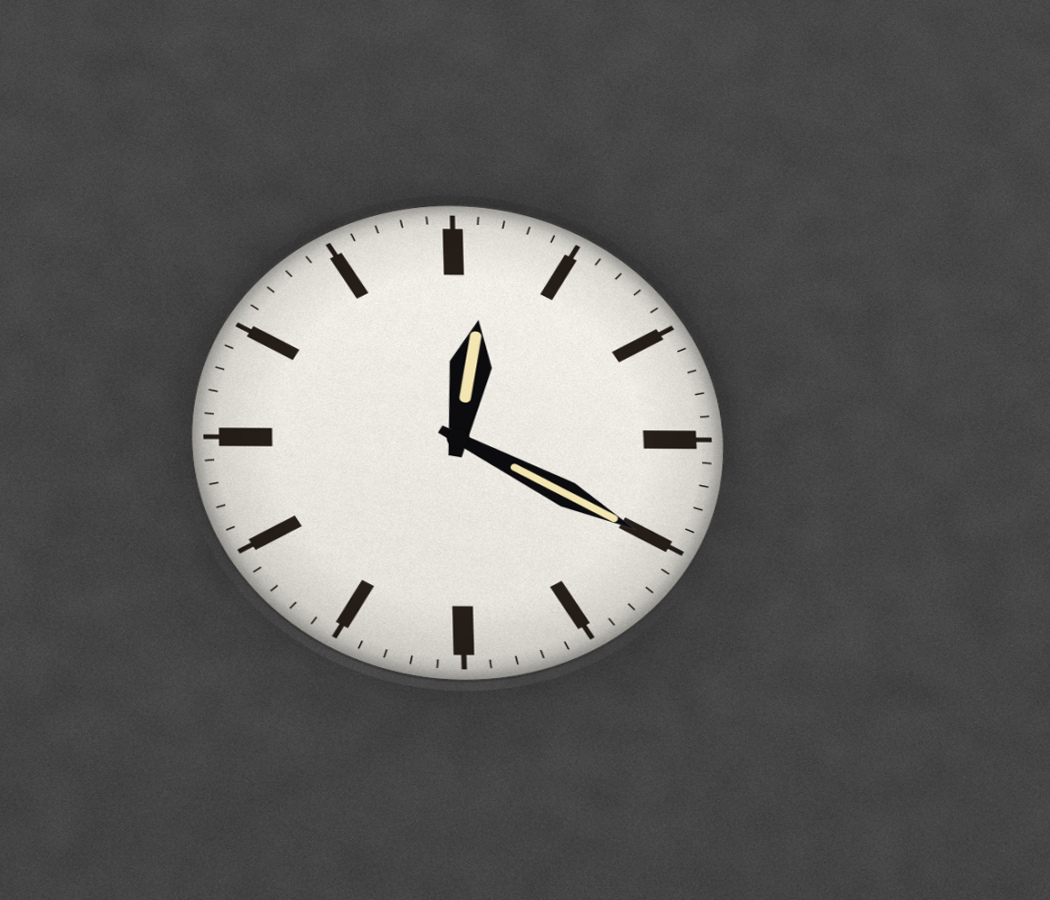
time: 12:20
